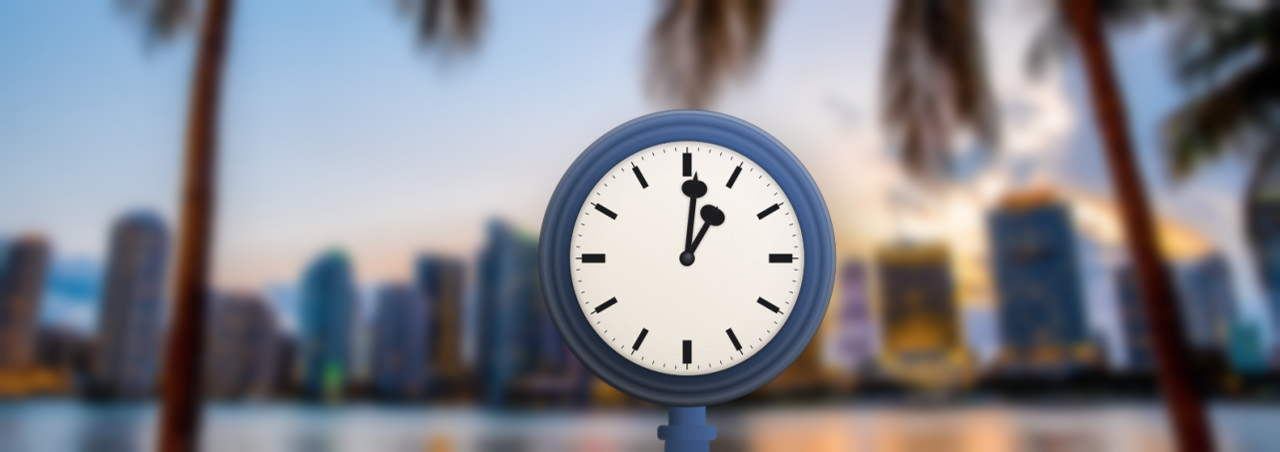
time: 1:01
